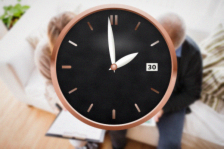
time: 1:59
